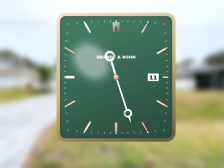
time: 11:27
